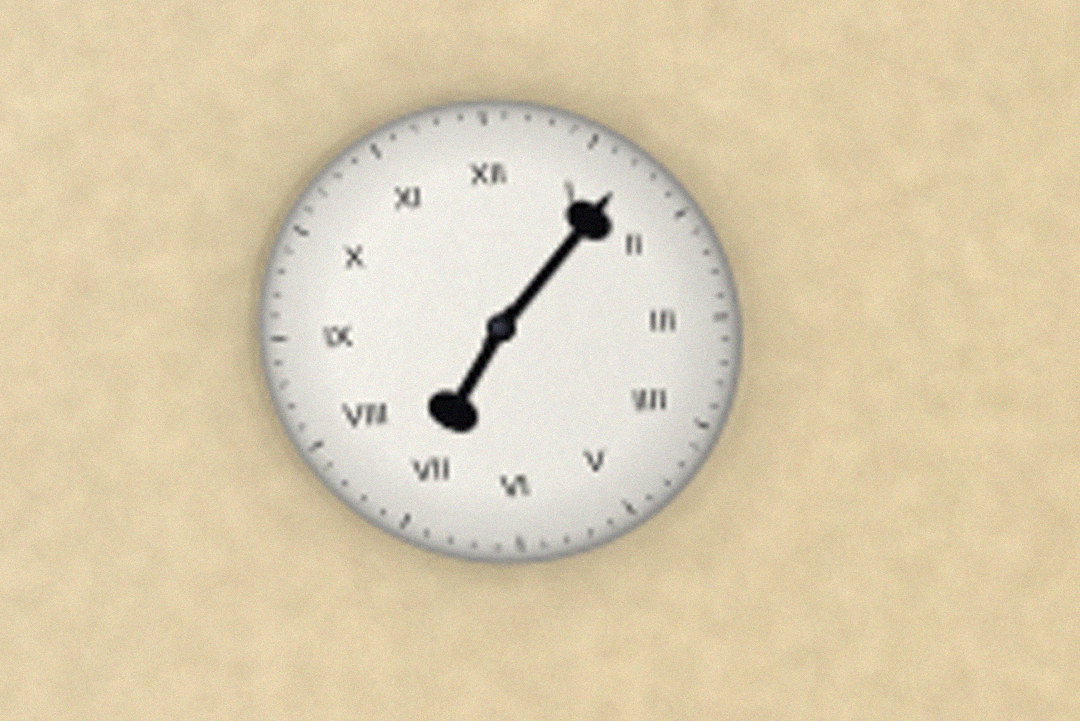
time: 7:07
